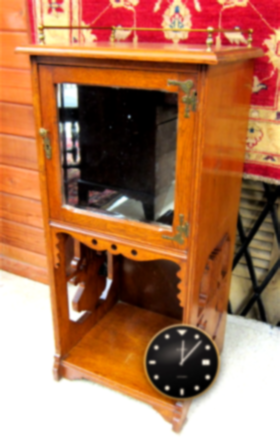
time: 12:07
